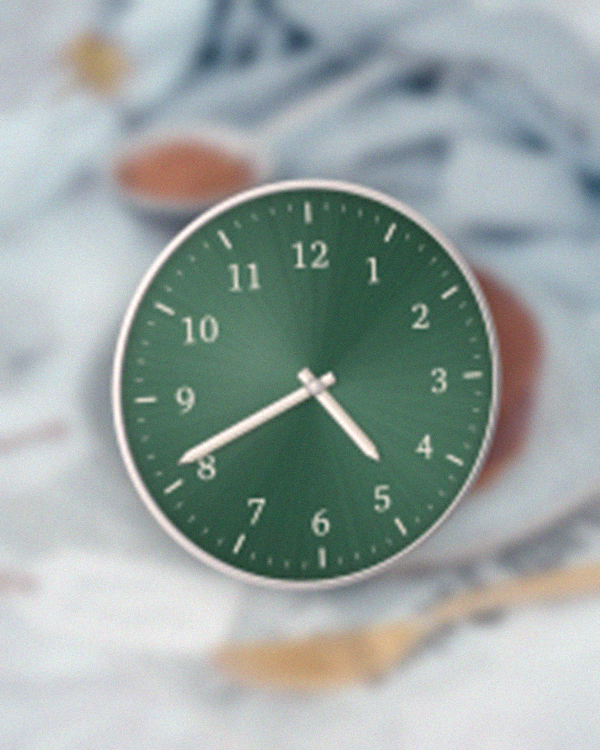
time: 4:41
